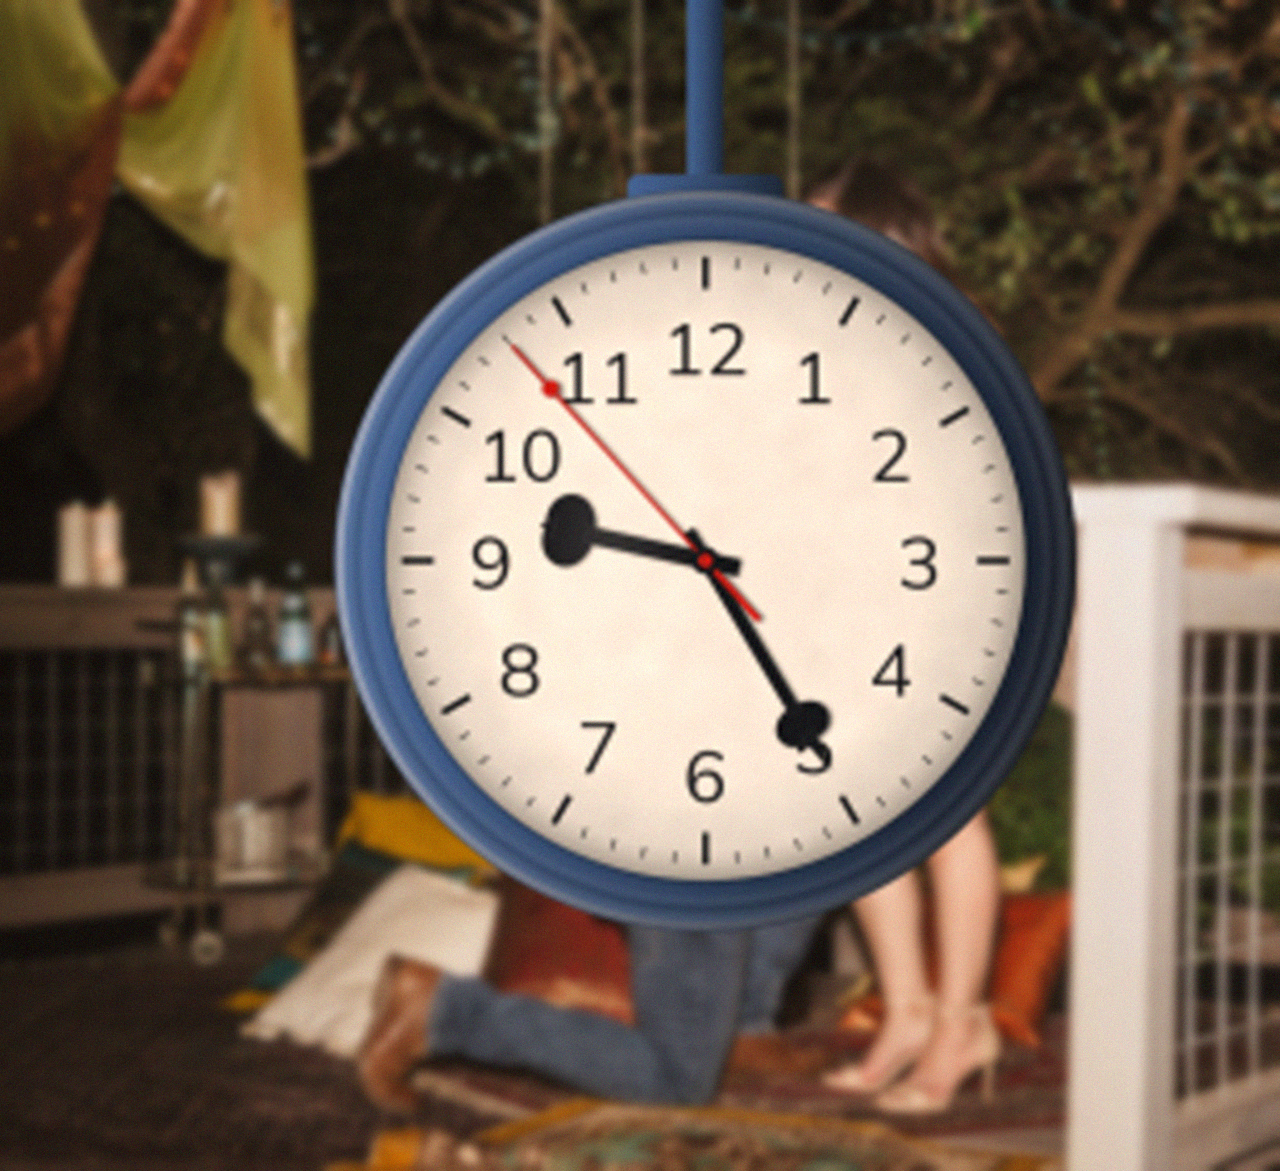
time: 9:24:53
